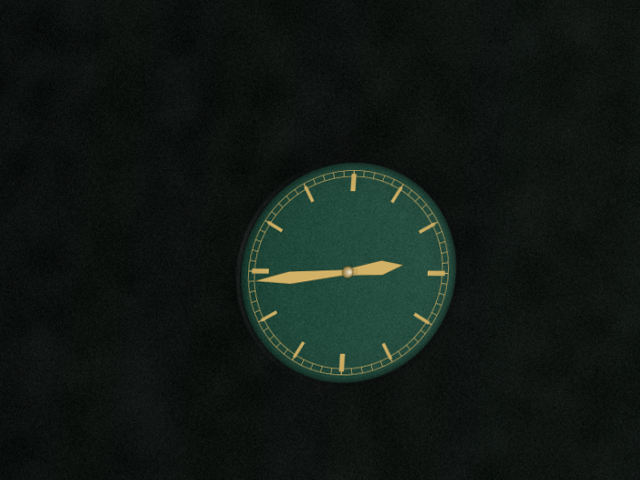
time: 2:44
